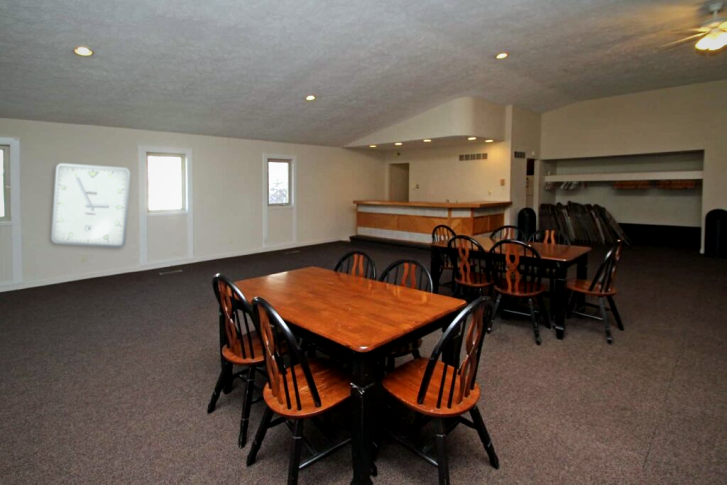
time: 2:55
